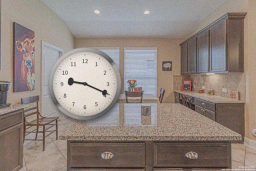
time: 9:19
